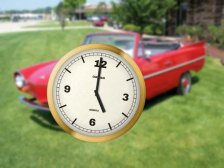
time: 5:00
